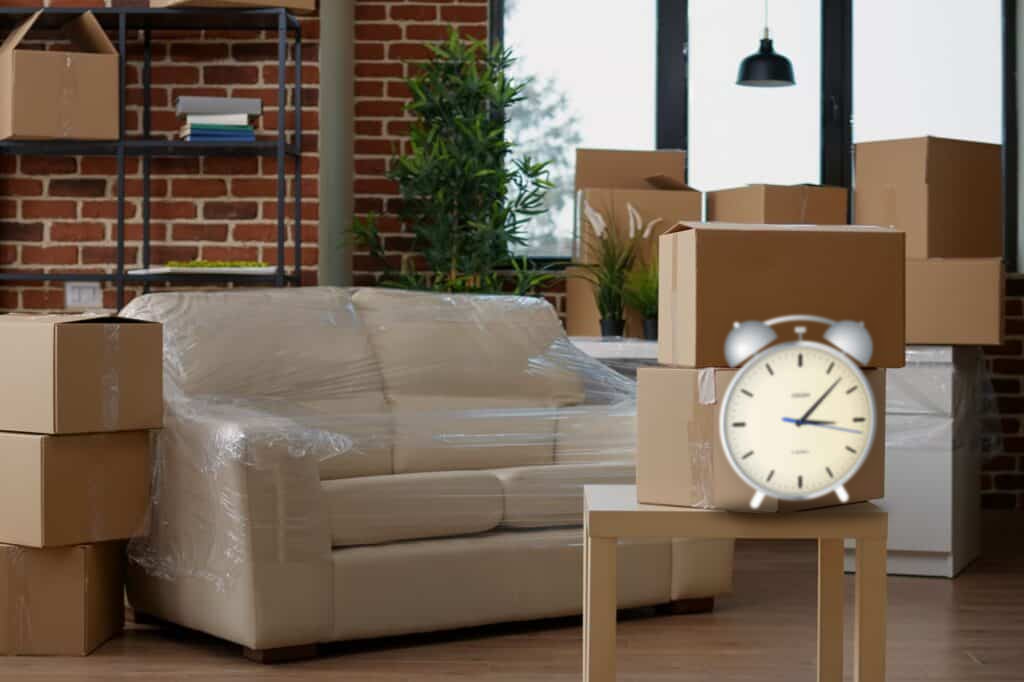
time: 3:07:17
